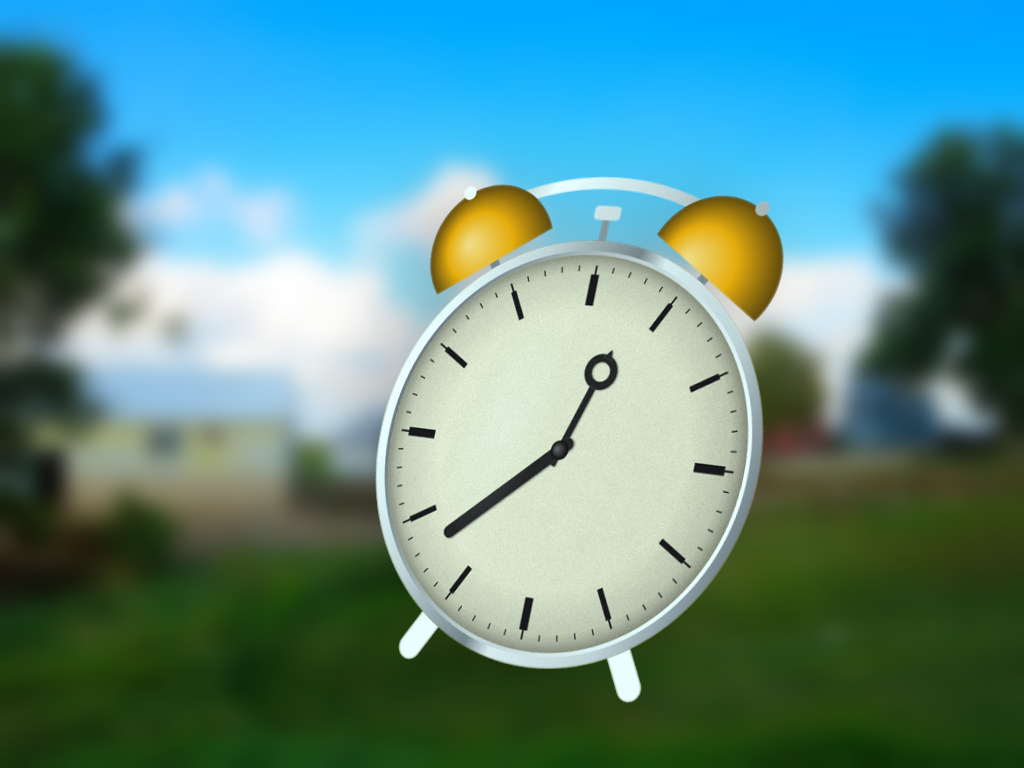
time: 12:38
